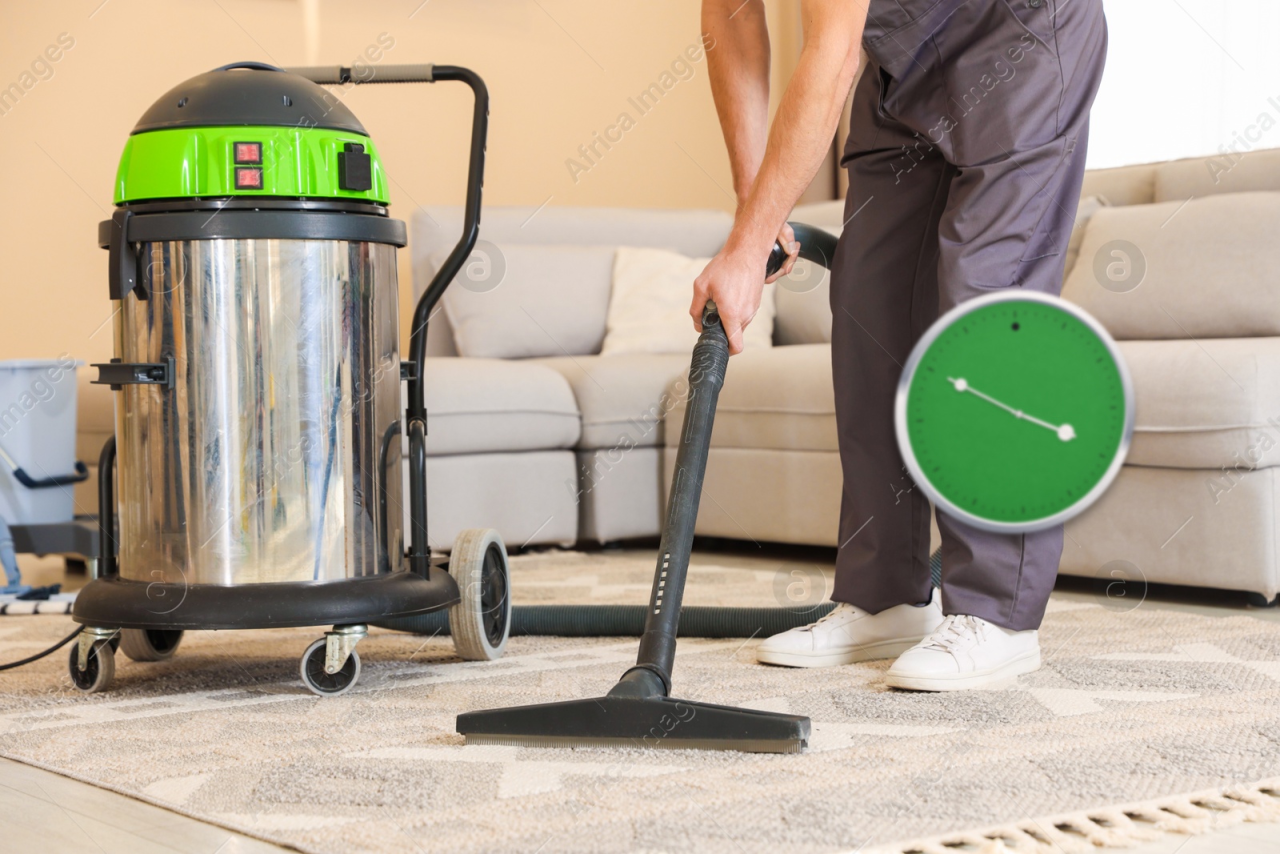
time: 3:50
